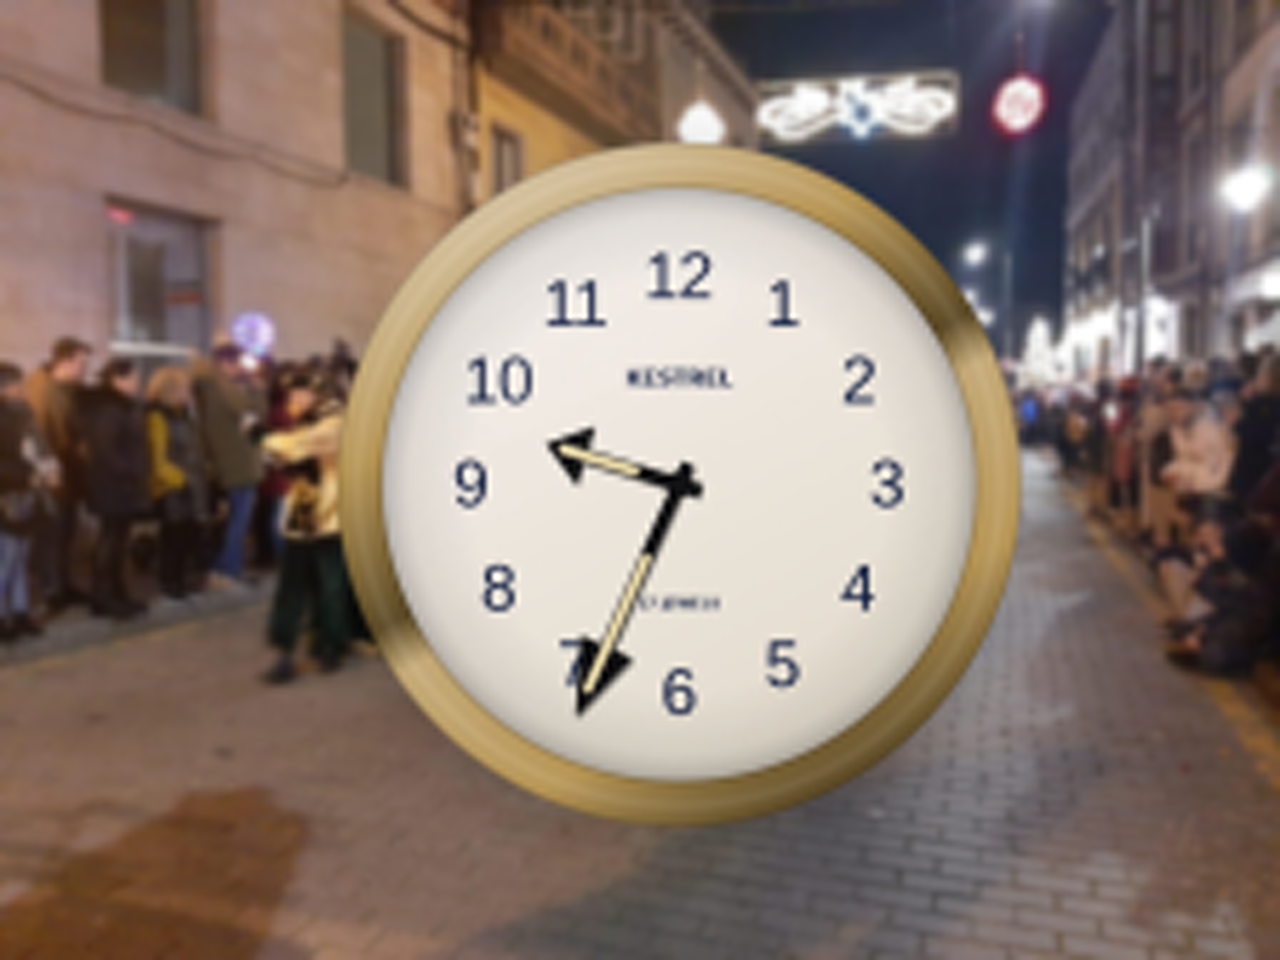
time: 9:34
